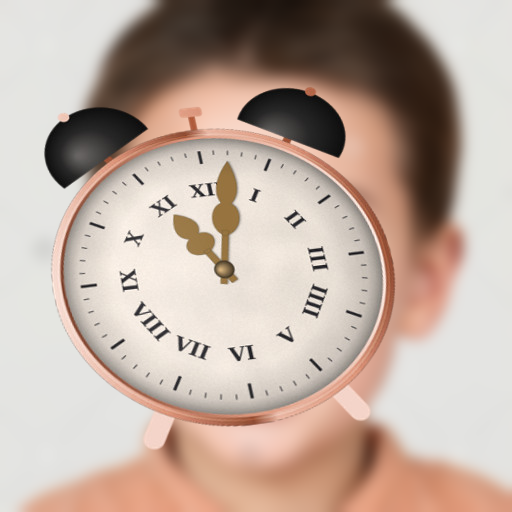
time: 11:02
